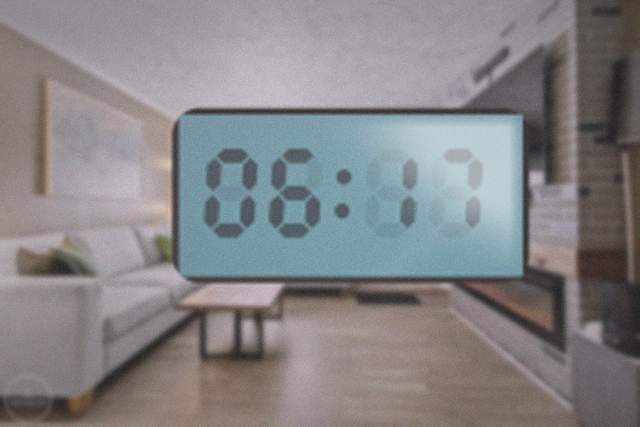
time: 6:17
